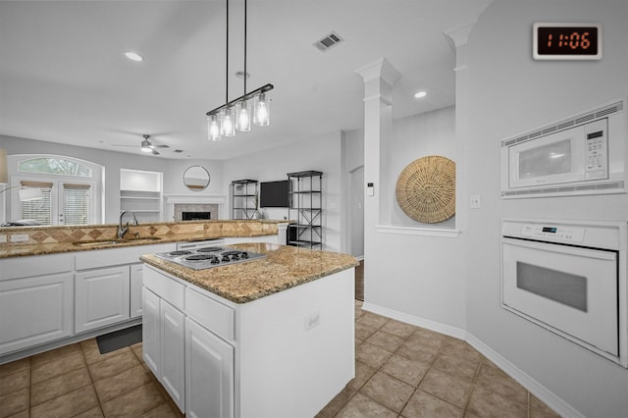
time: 11:06
